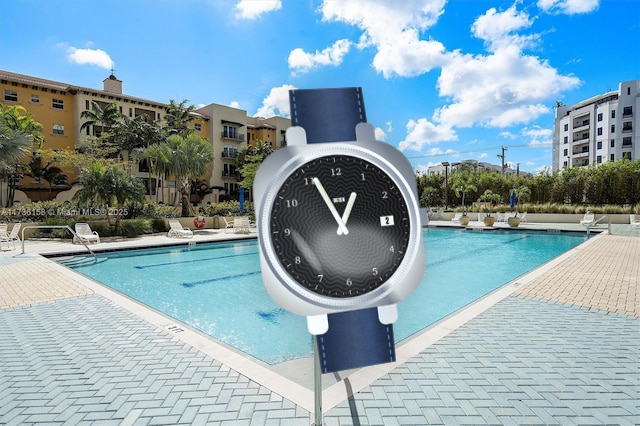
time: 12:56
